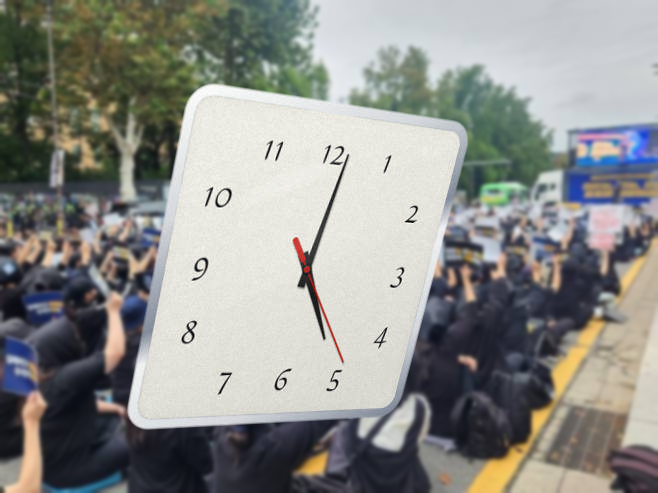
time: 5:01:24
